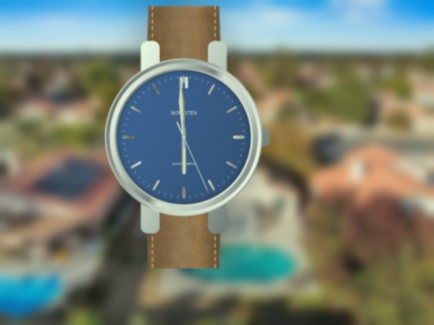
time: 5:59:26
